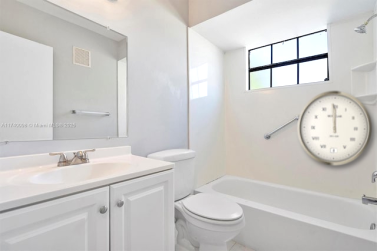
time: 11:59
